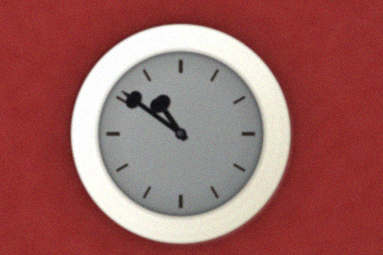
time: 10:51
